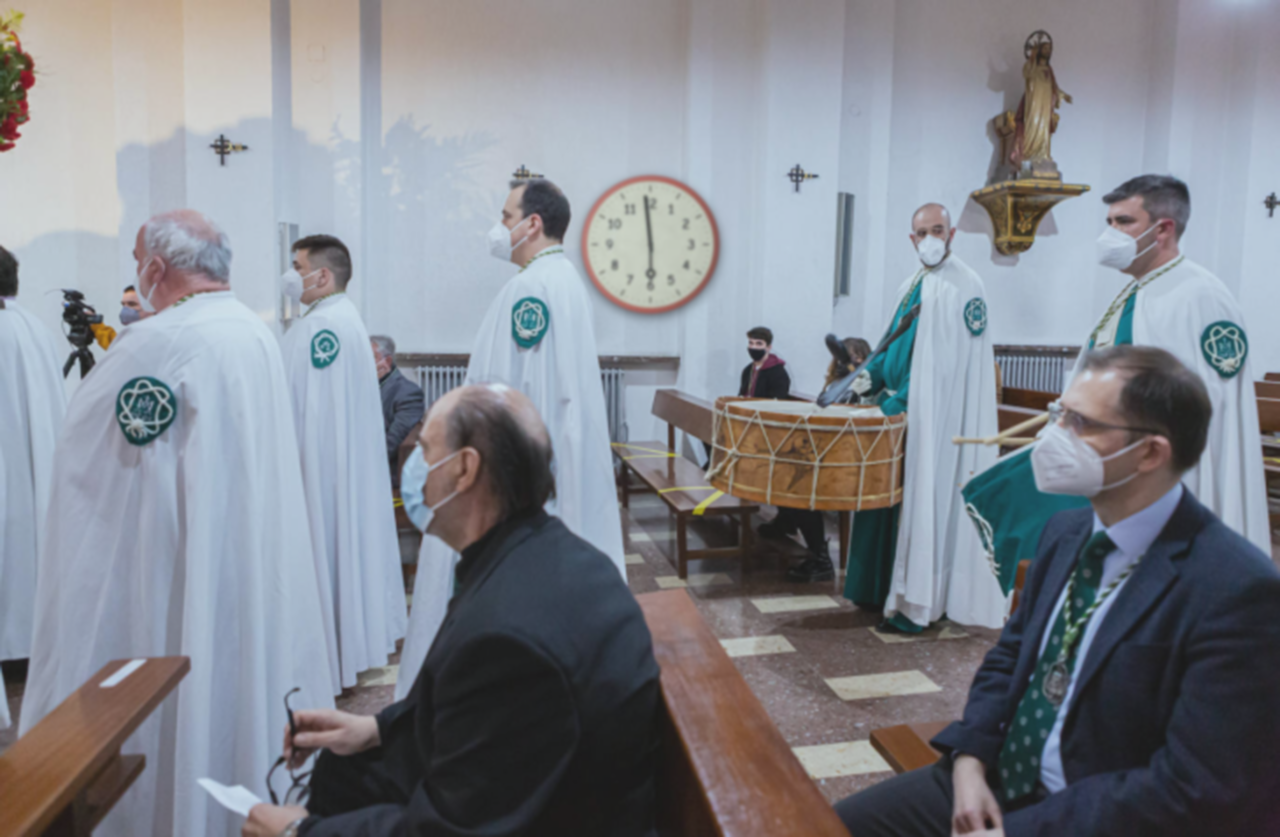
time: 5:59
